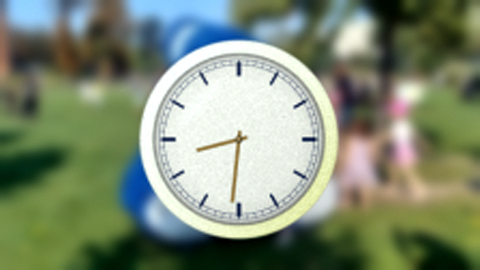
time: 8:31
